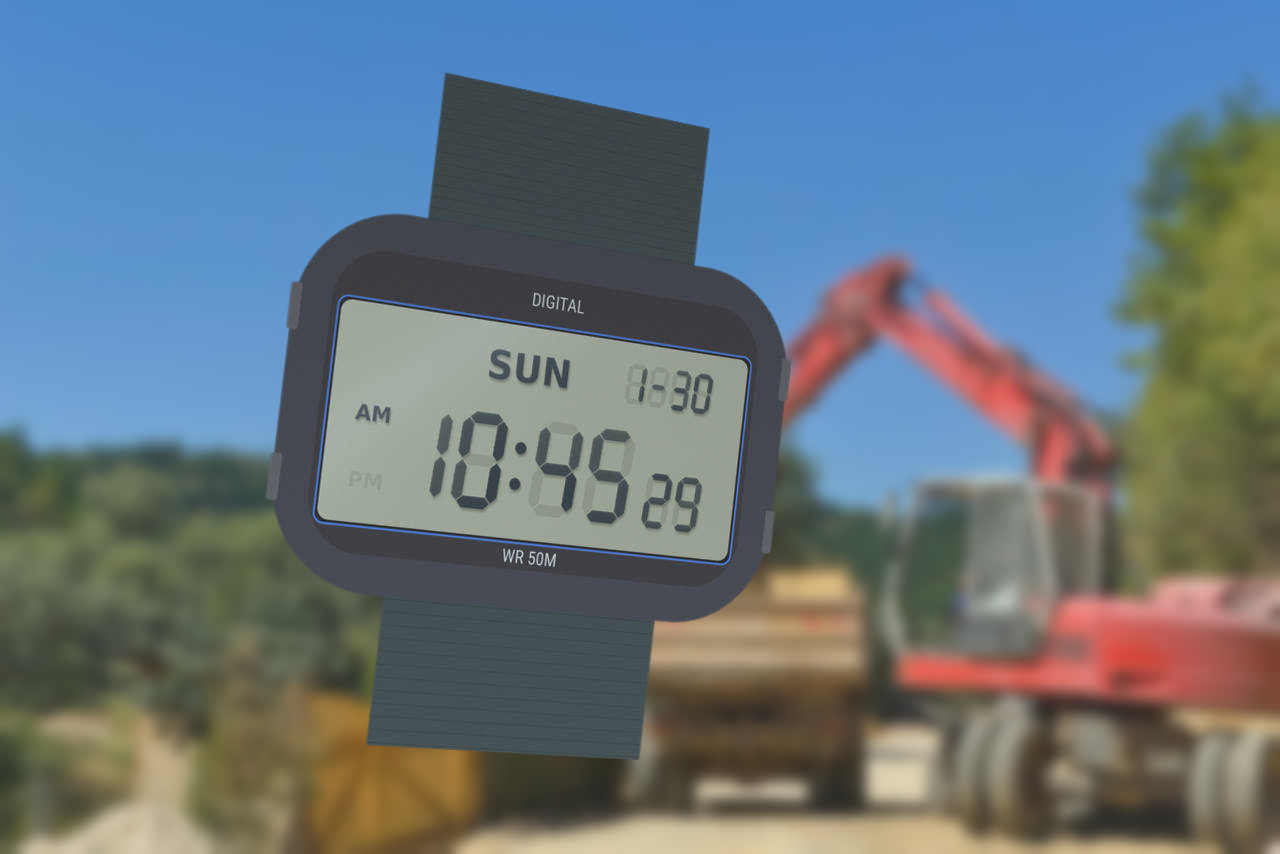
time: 10:45:29
